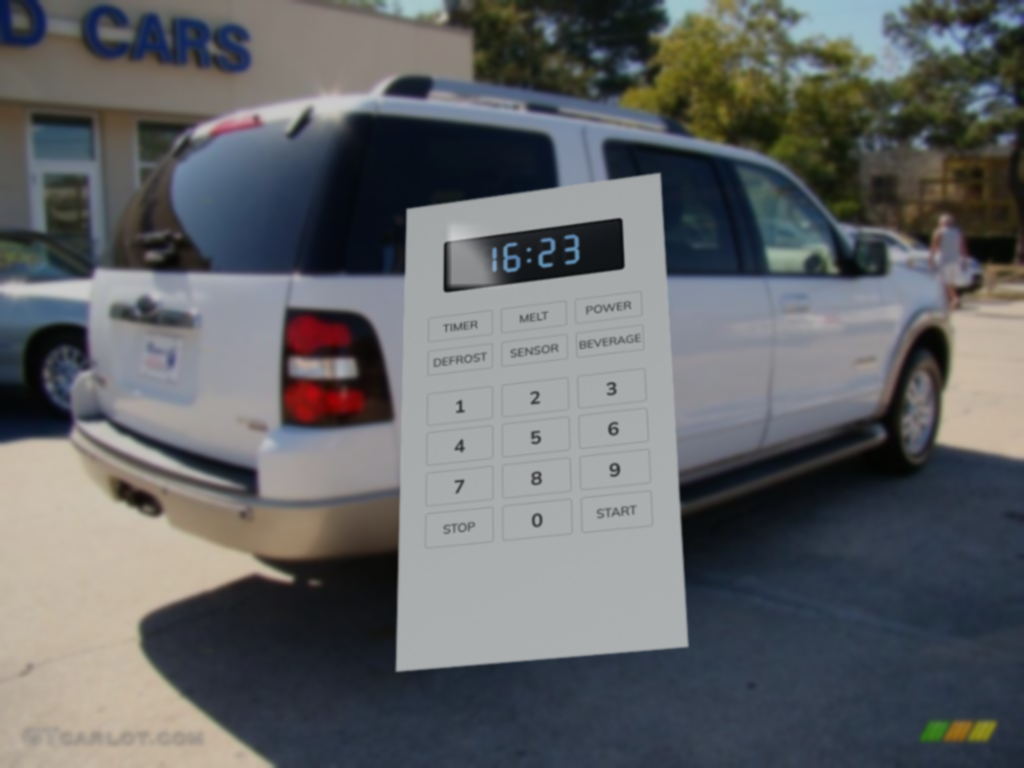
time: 16:23
